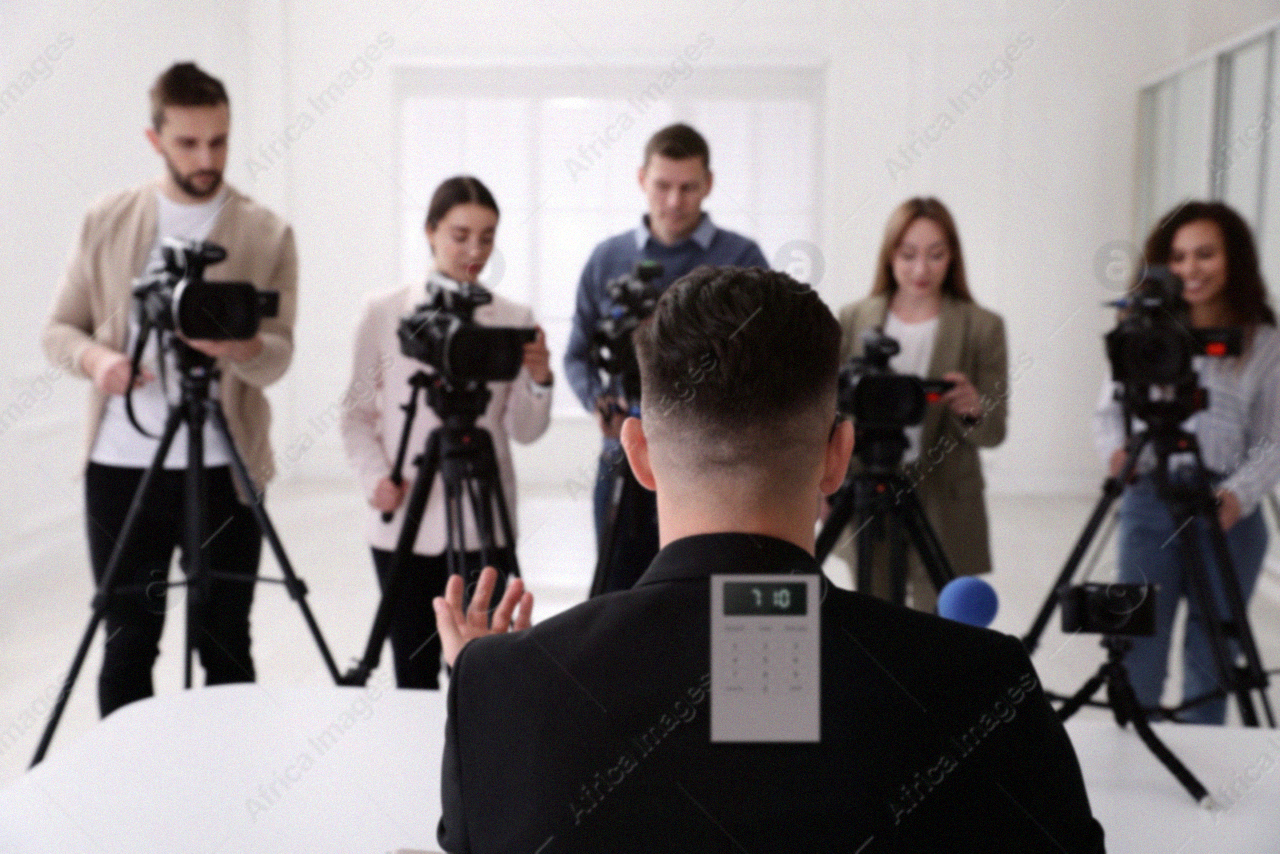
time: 7:10
